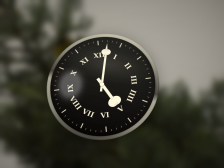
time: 5:02
